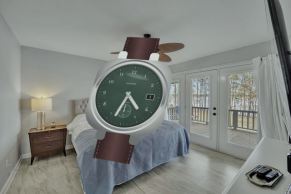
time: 4:33
